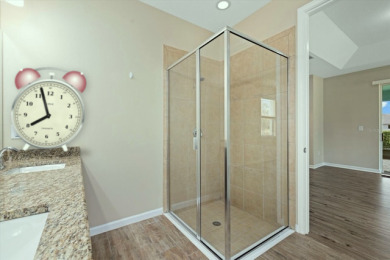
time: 7:57
